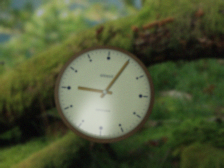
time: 9:05
